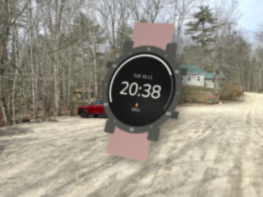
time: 20:38
